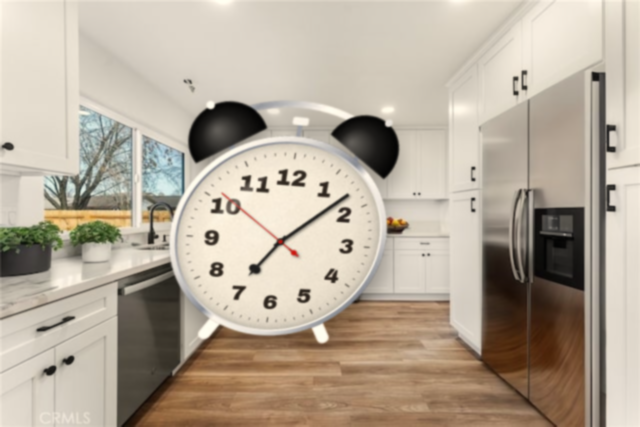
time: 7:07:51
